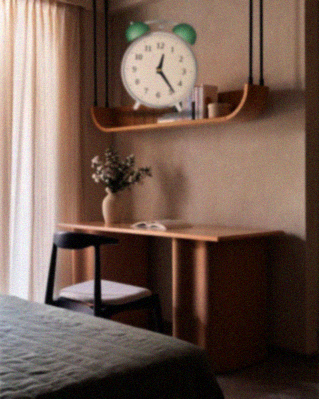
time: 12:24
